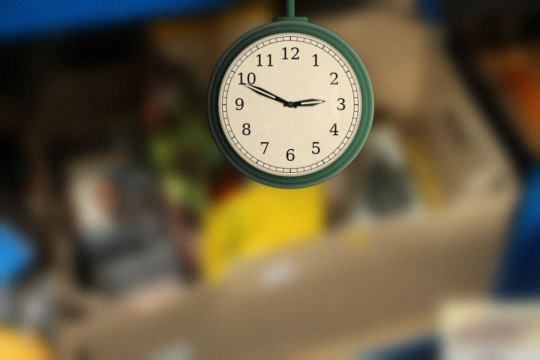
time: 2:49
